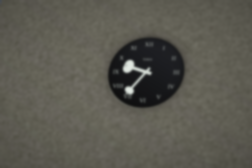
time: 9:36
